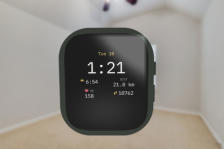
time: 1:21
